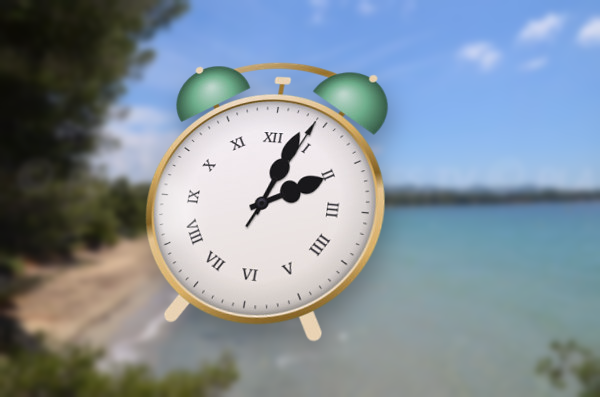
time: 2:03:04
